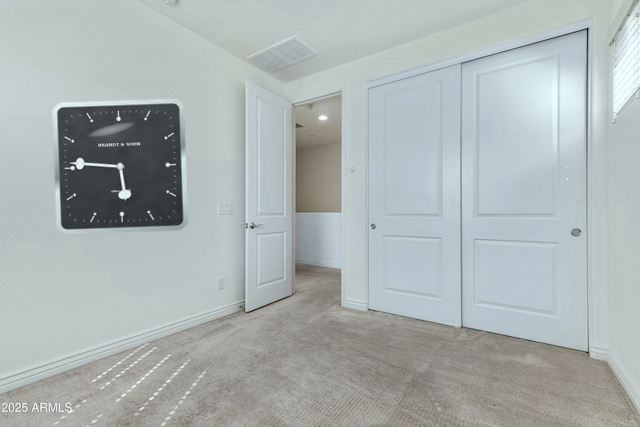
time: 5:46
